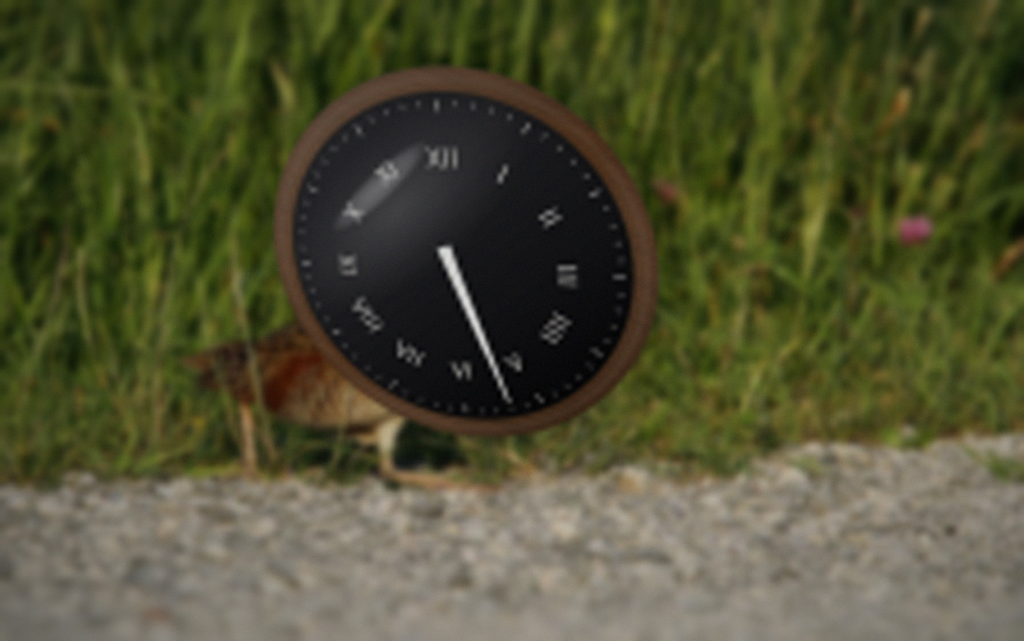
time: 5:27
